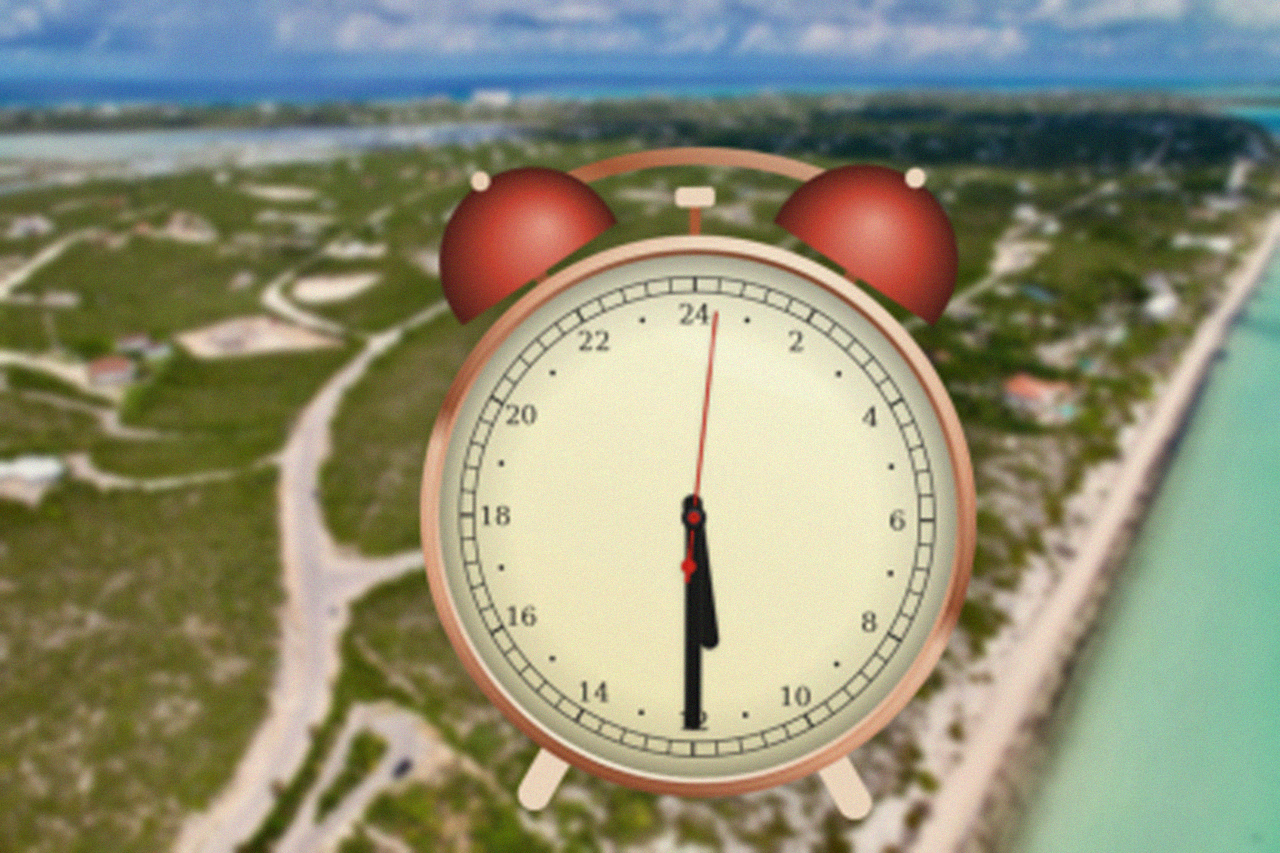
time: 11:30:01
